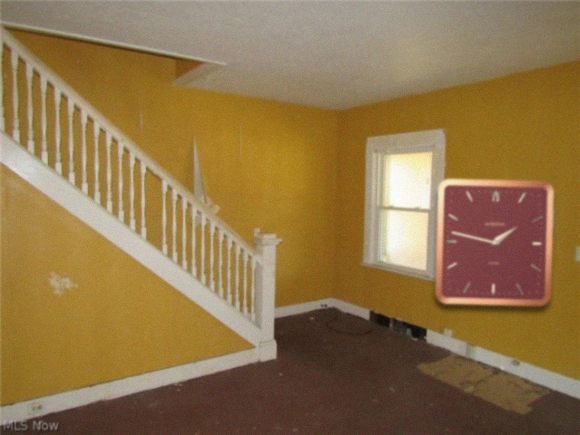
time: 1:47
